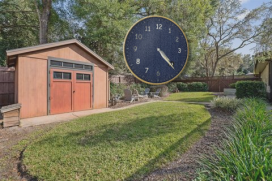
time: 4:23
